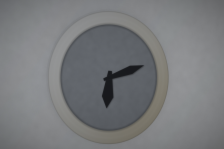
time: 6:12
